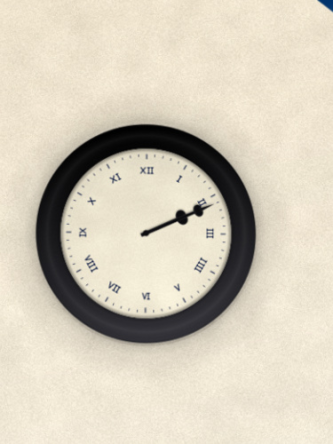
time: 2:11
